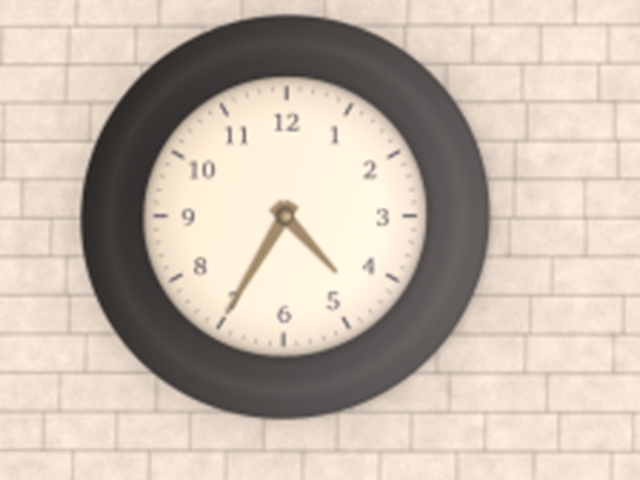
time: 4:35
